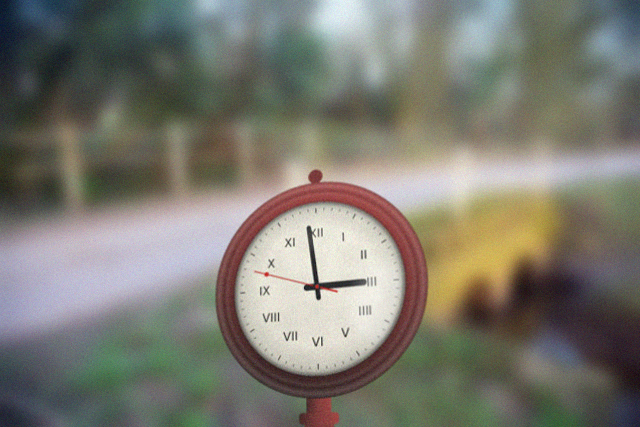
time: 2:58:48
